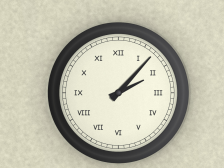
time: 2:07
